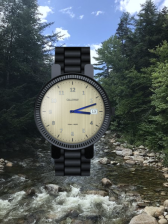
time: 3:12
